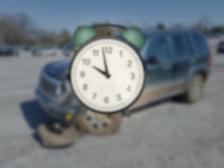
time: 9:58
